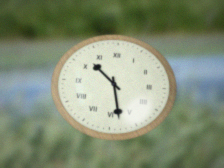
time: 10:28
